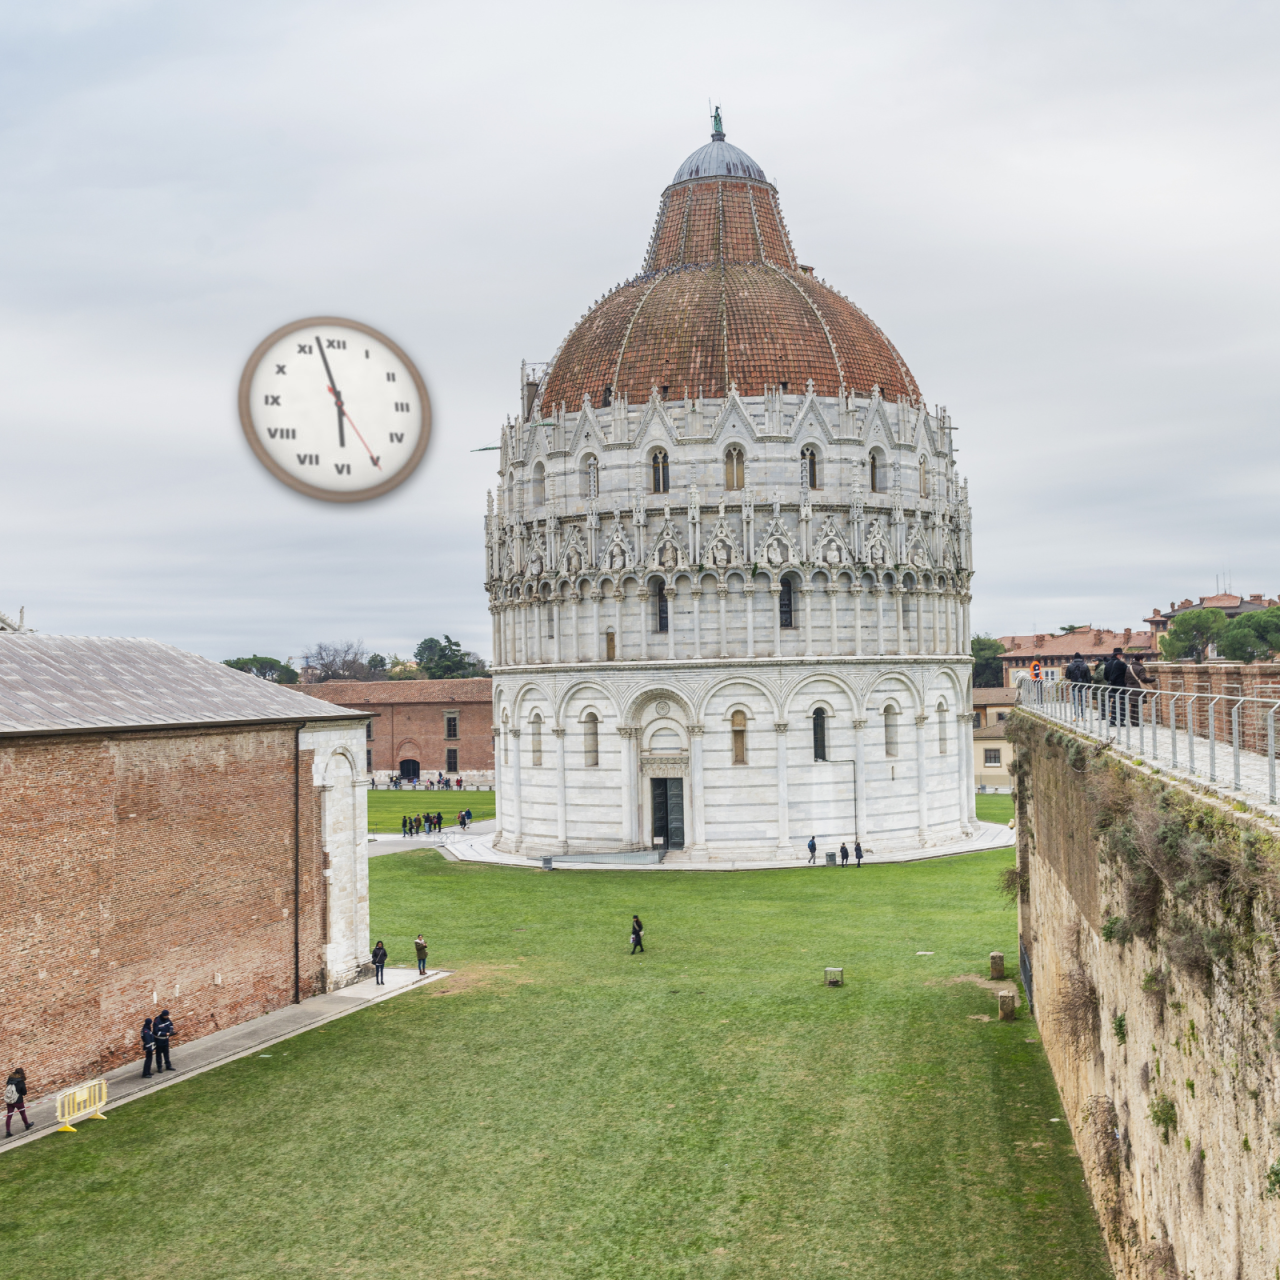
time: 5:57:25
